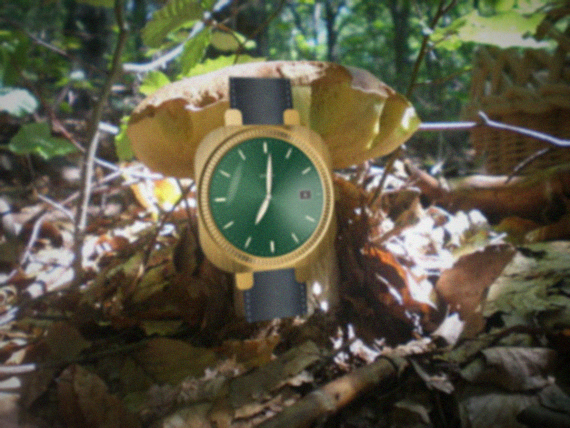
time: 7:01
